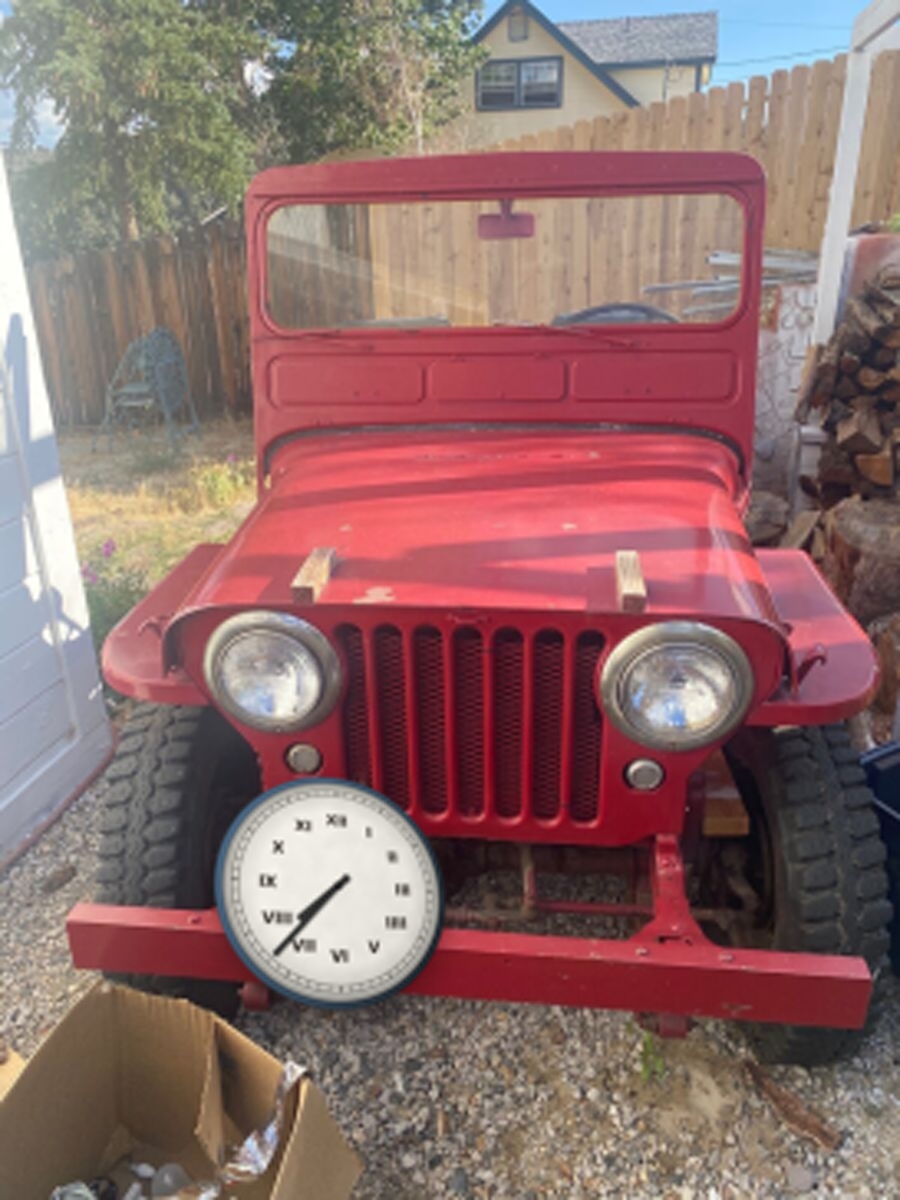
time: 7:37
